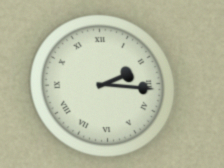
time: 2:16
